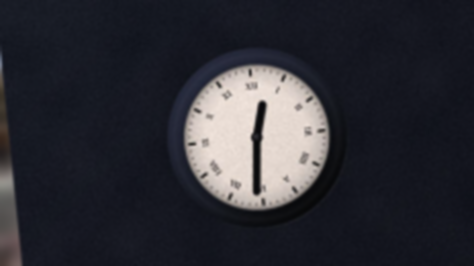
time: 12:31
